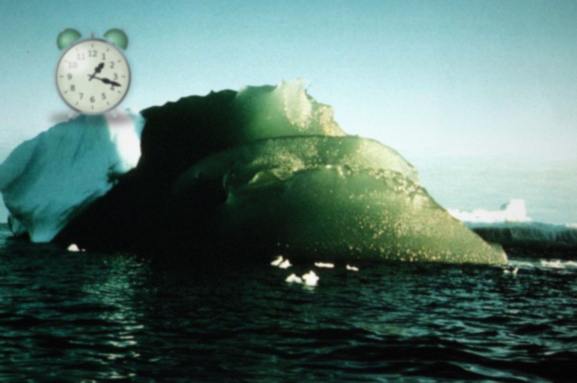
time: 1:18
